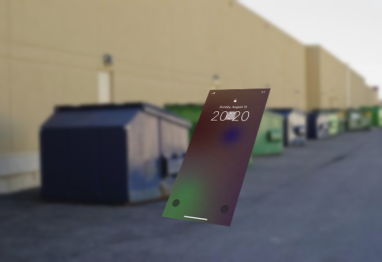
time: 20:20
